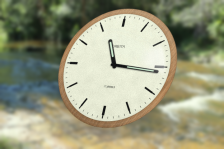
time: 11:16
